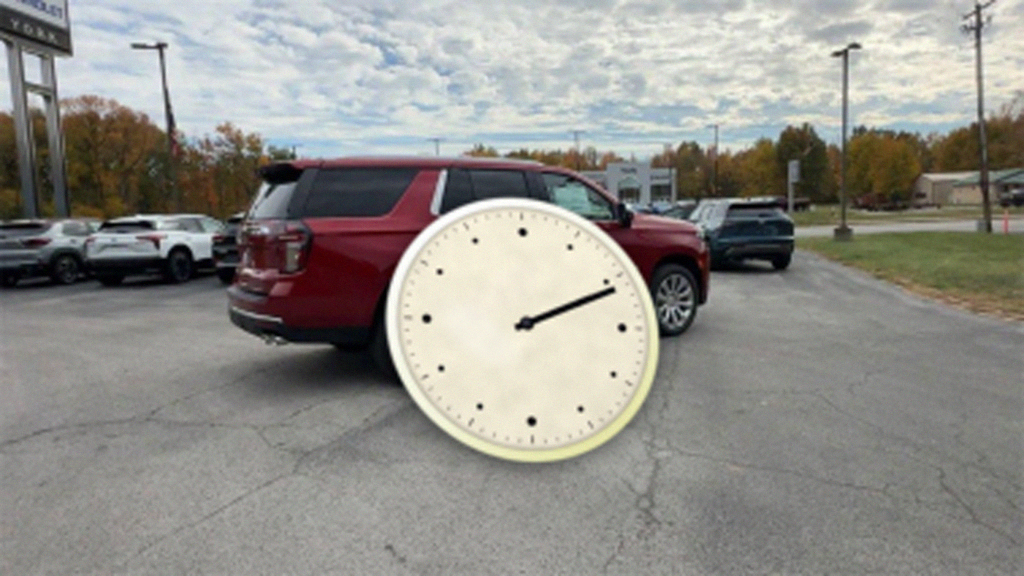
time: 2:11
